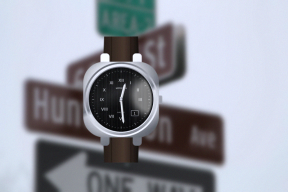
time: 12:29
